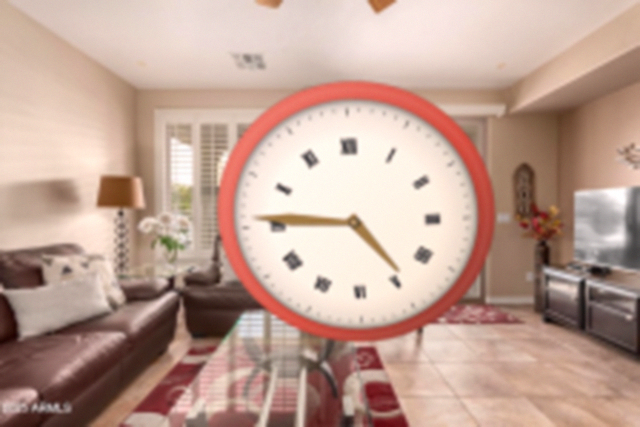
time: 4:46
